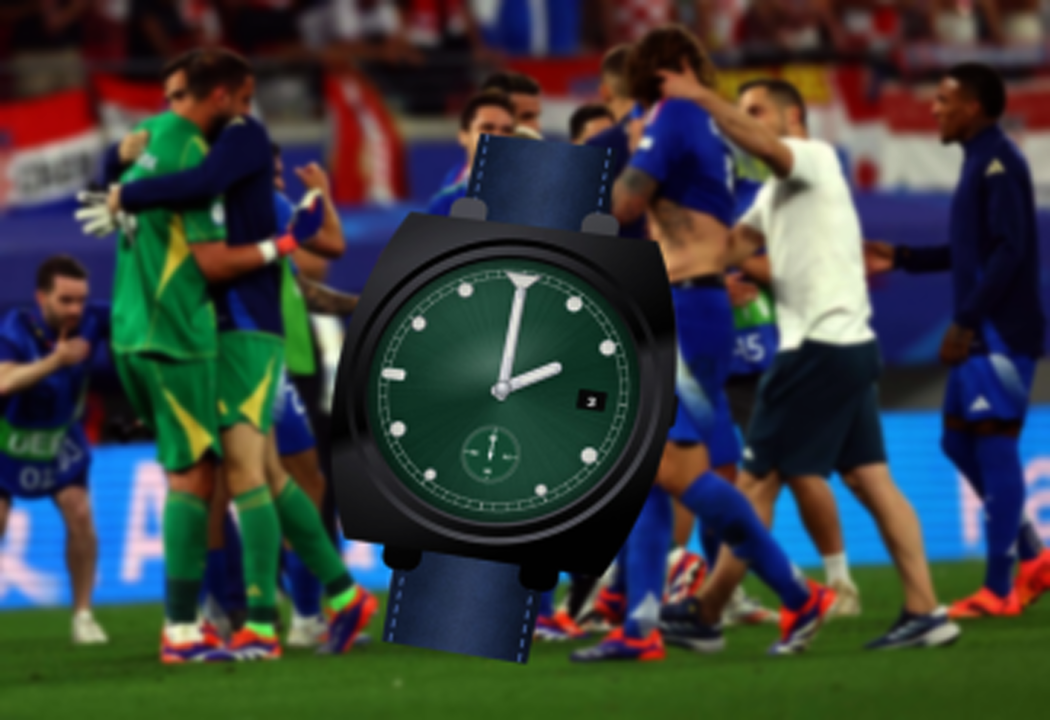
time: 2:00
